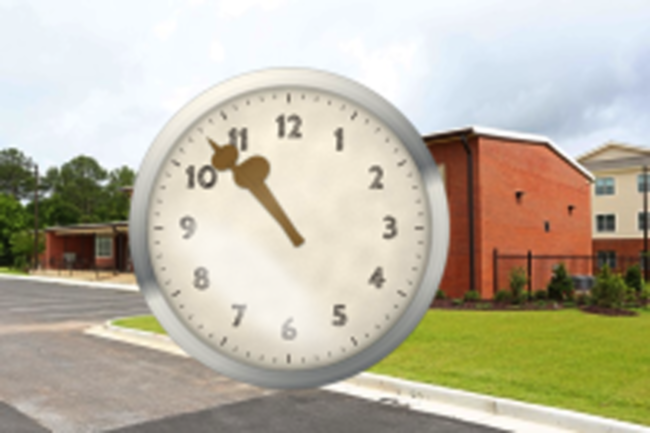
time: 10:53
